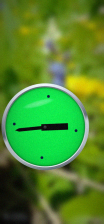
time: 2:43
